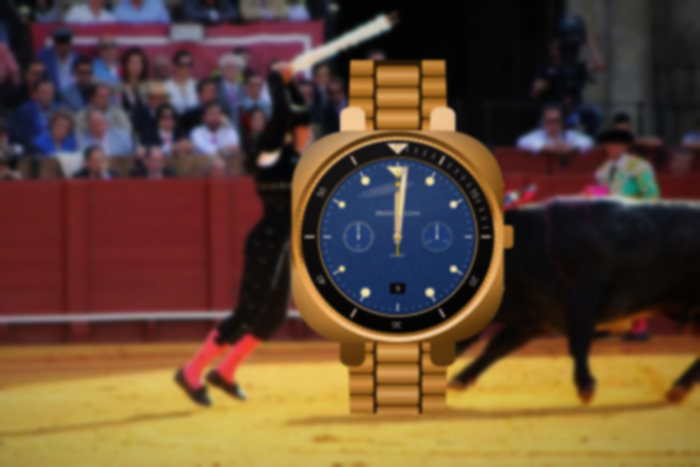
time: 12:01
